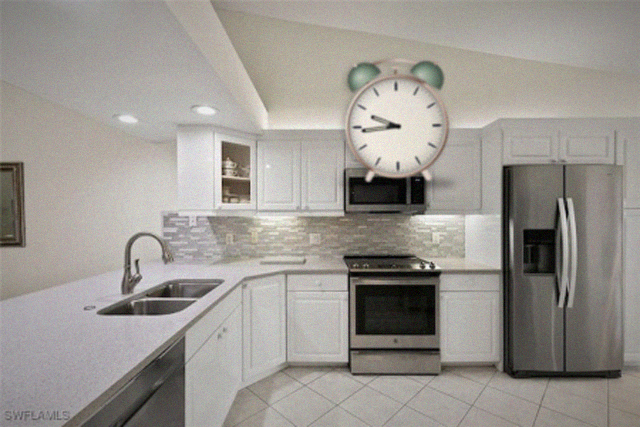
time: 9:44
